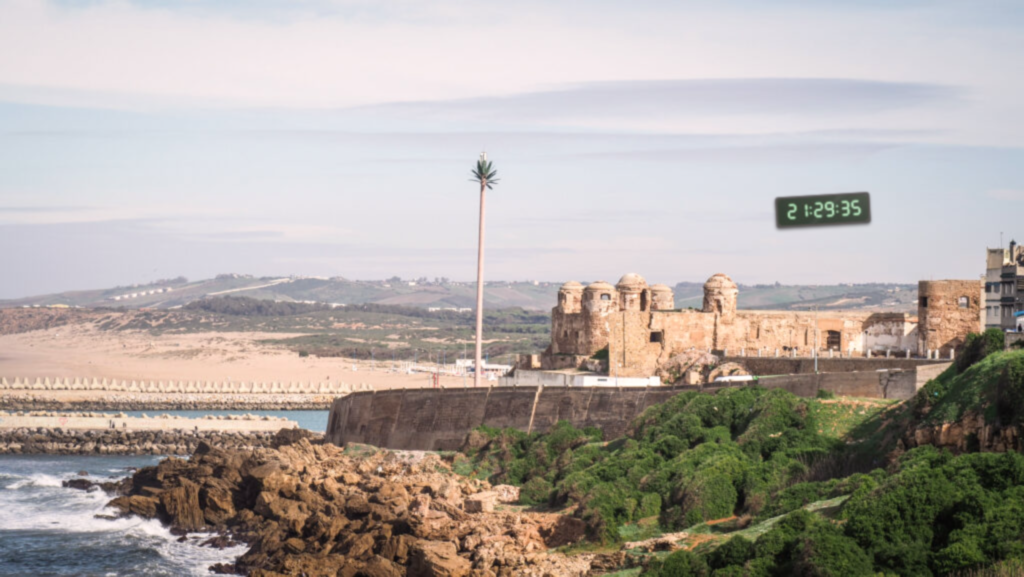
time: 21:29:35
